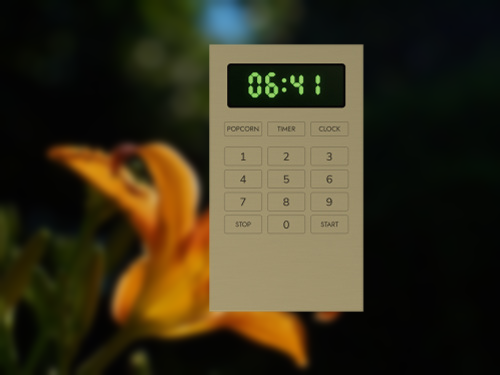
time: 6:41
